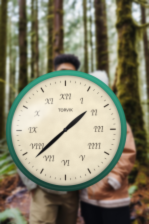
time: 1:38
